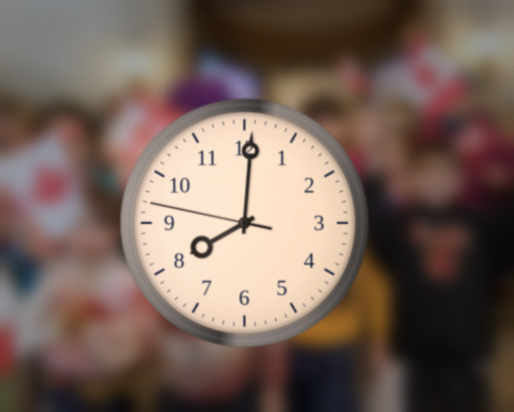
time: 8:00:47
